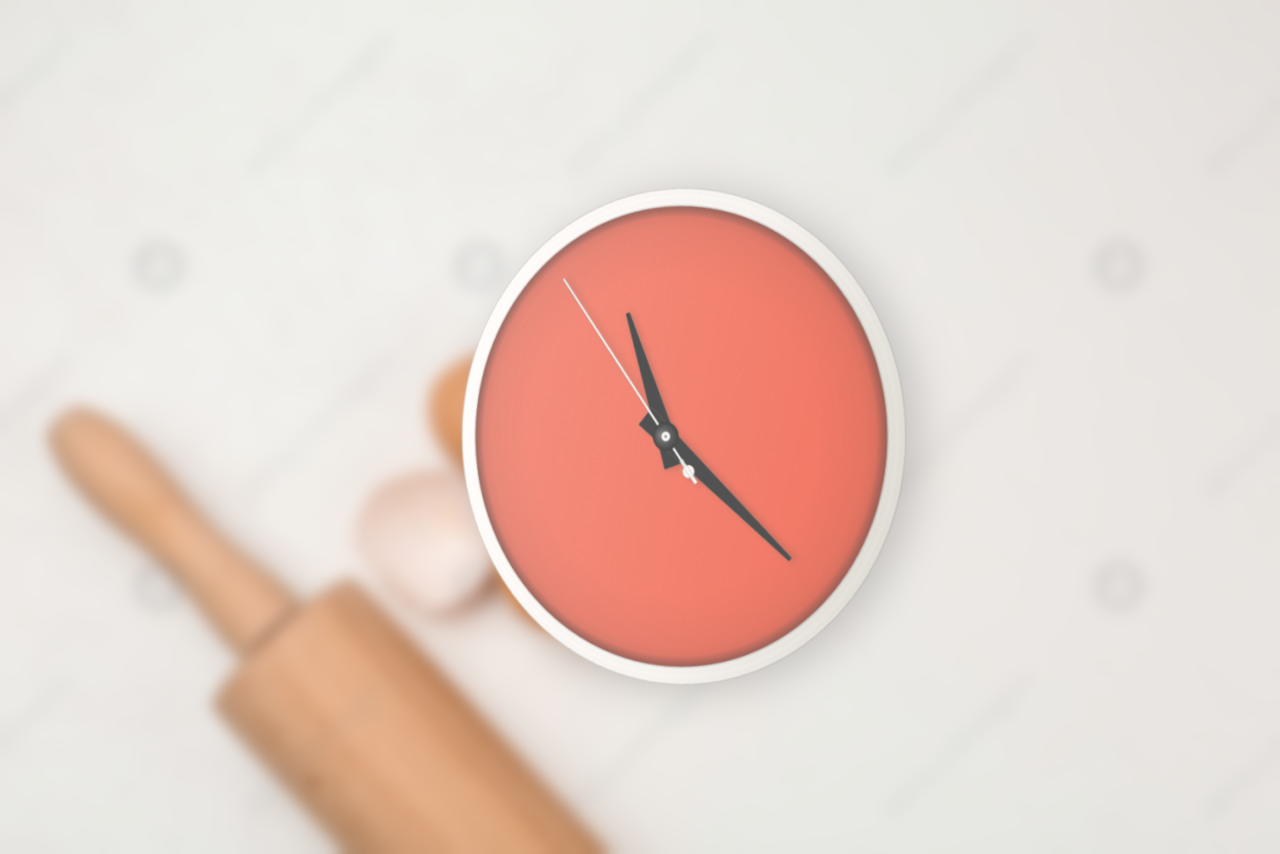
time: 11:21:54
